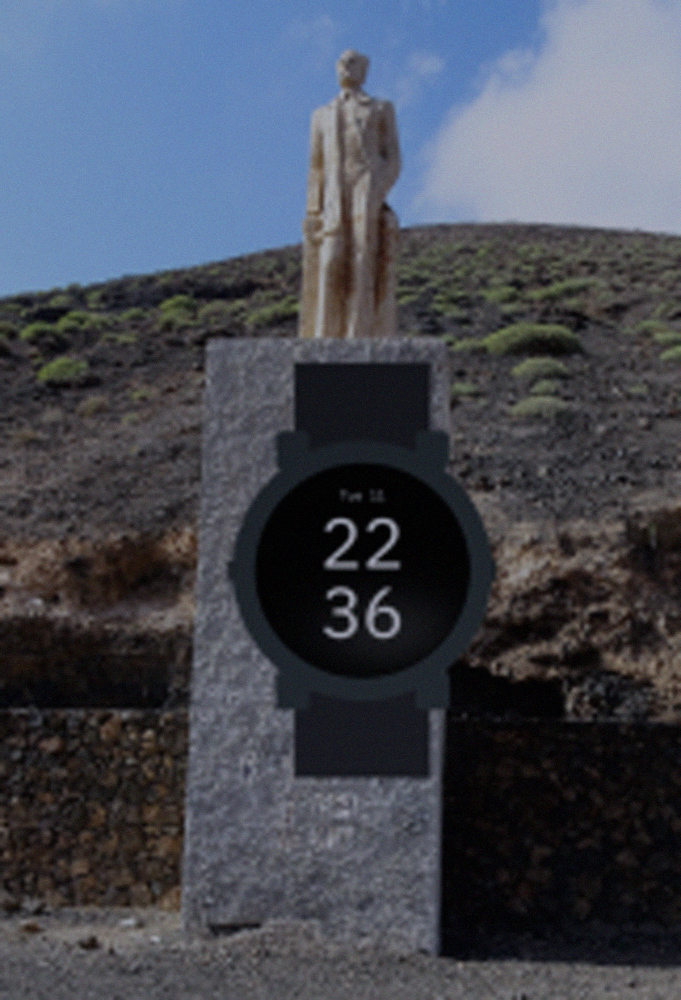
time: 22:36
